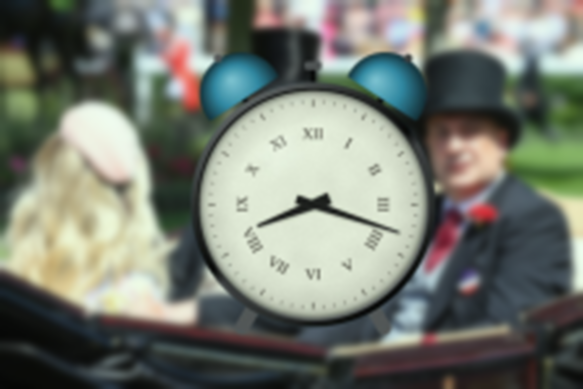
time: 8:18
